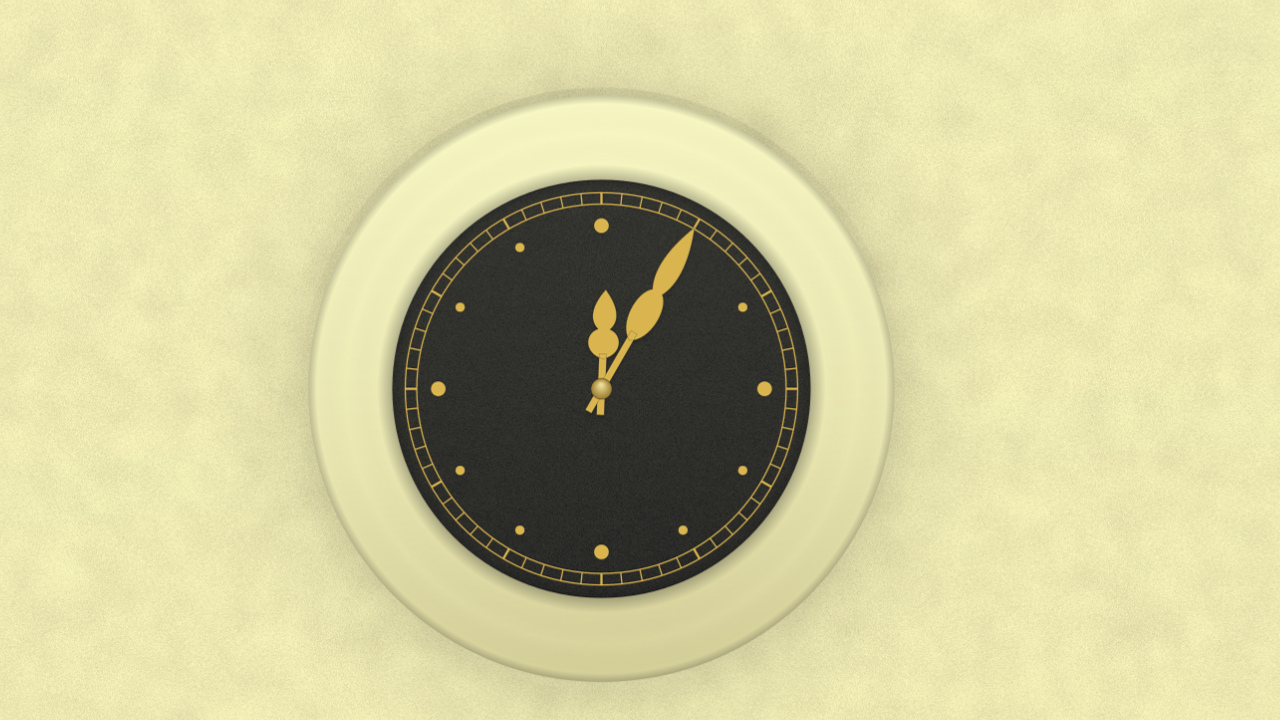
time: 12:05
